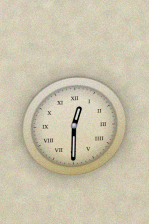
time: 12:30
